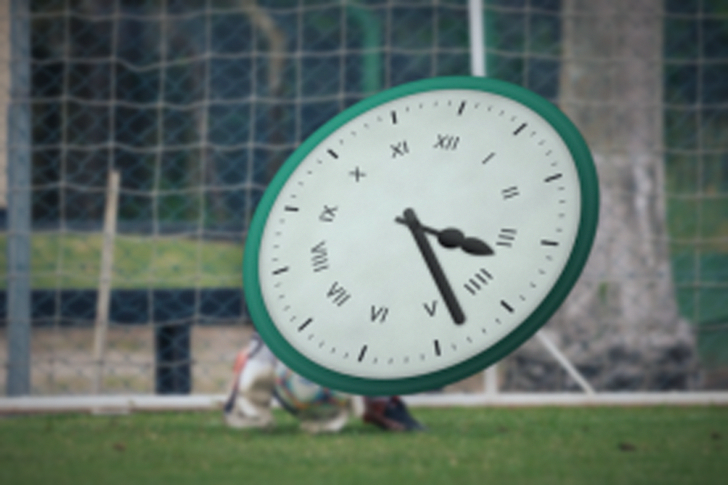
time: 3:23
